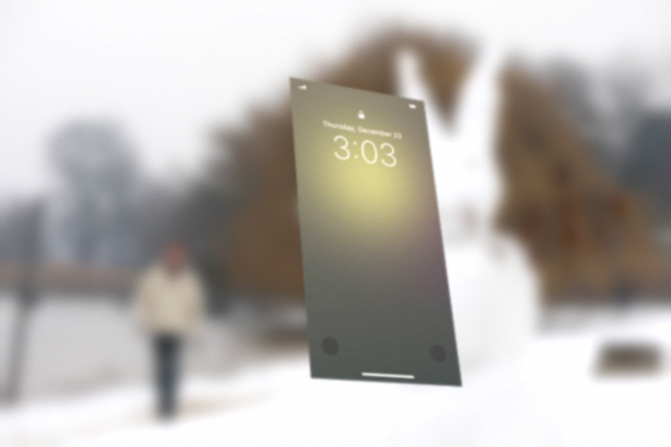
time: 3:03
